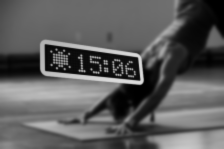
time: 15:06
